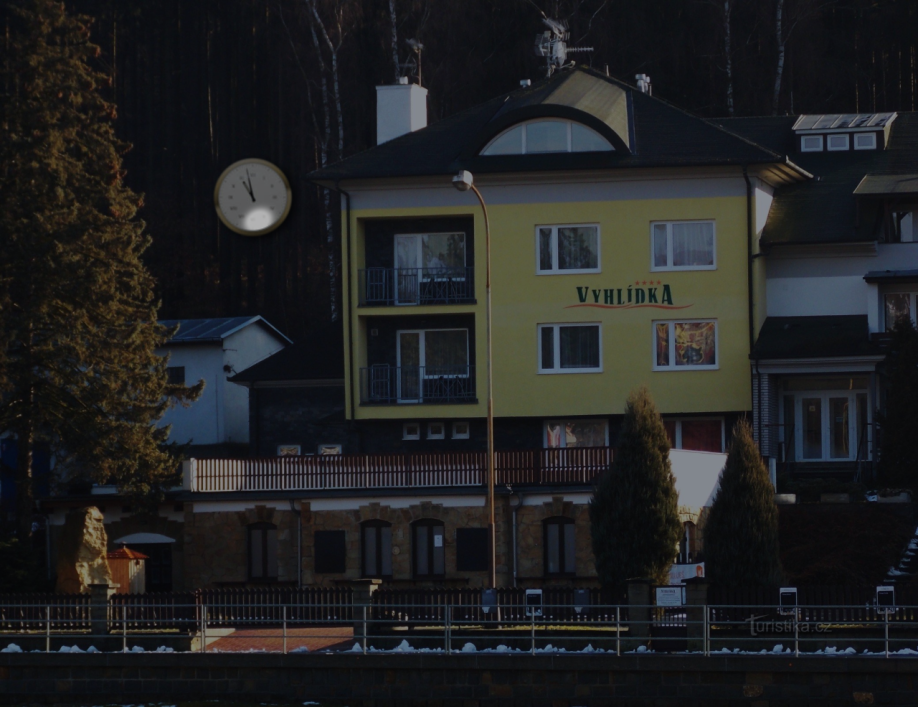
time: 10:58
